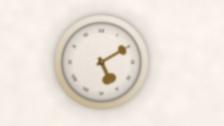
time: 5:10
